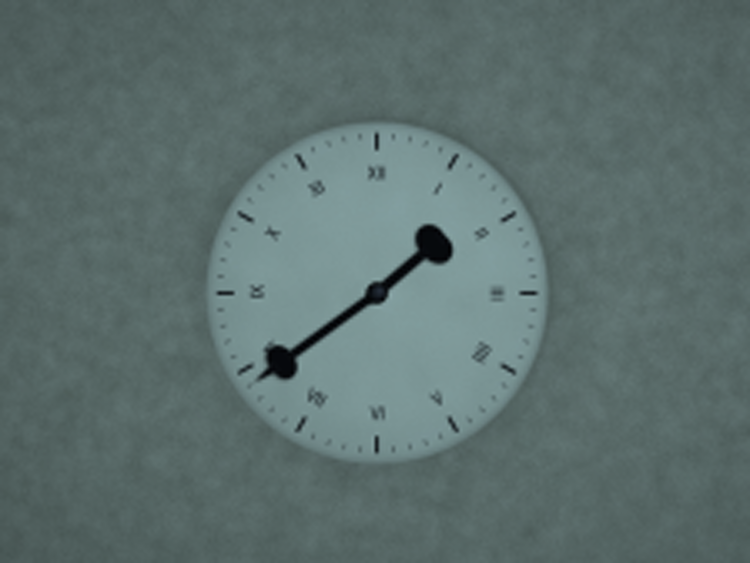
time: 1:39
